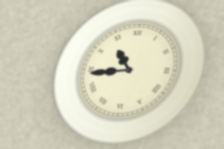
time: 10:44
